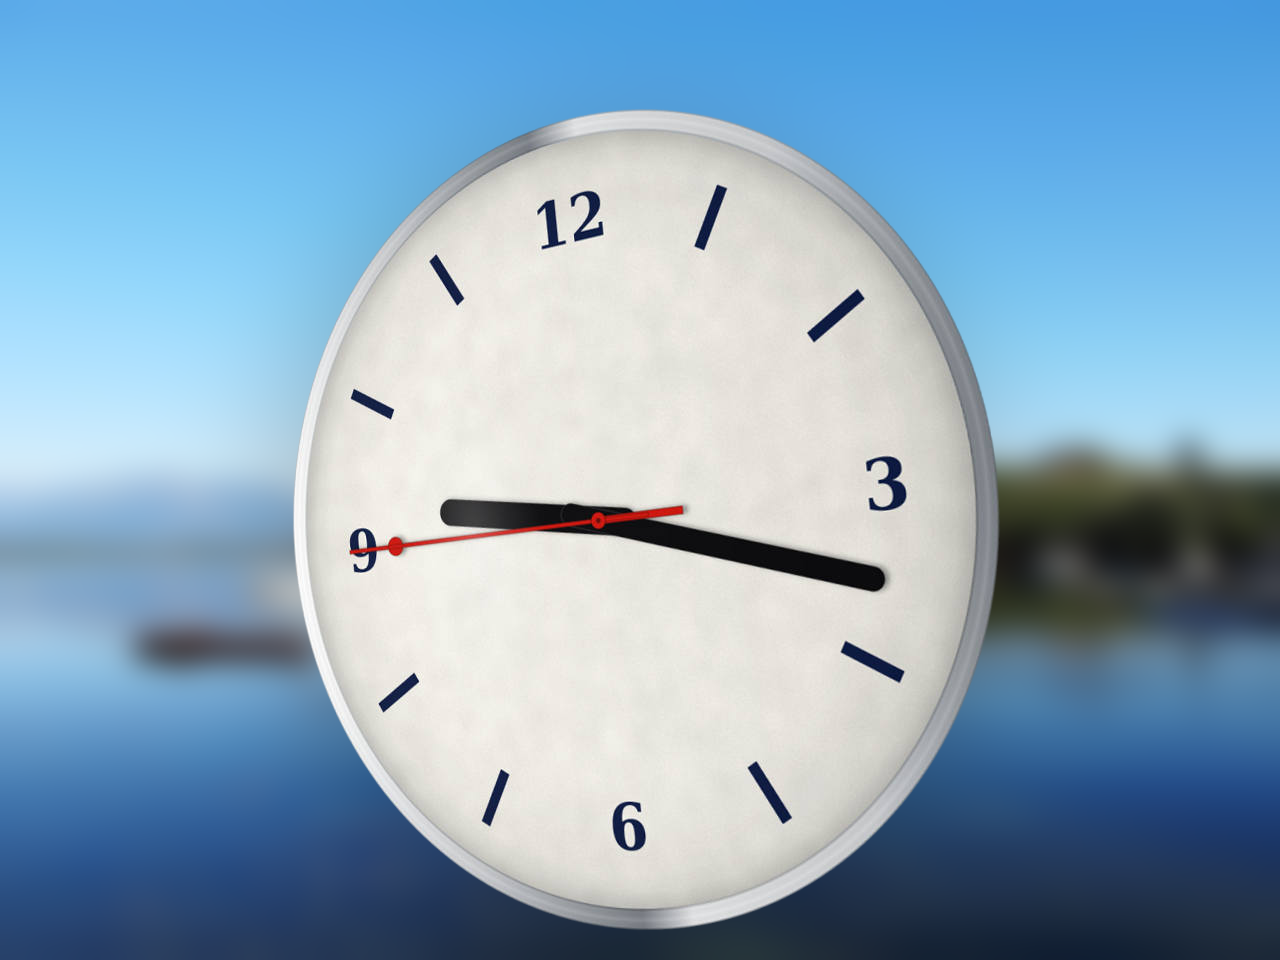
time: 9:17:45
